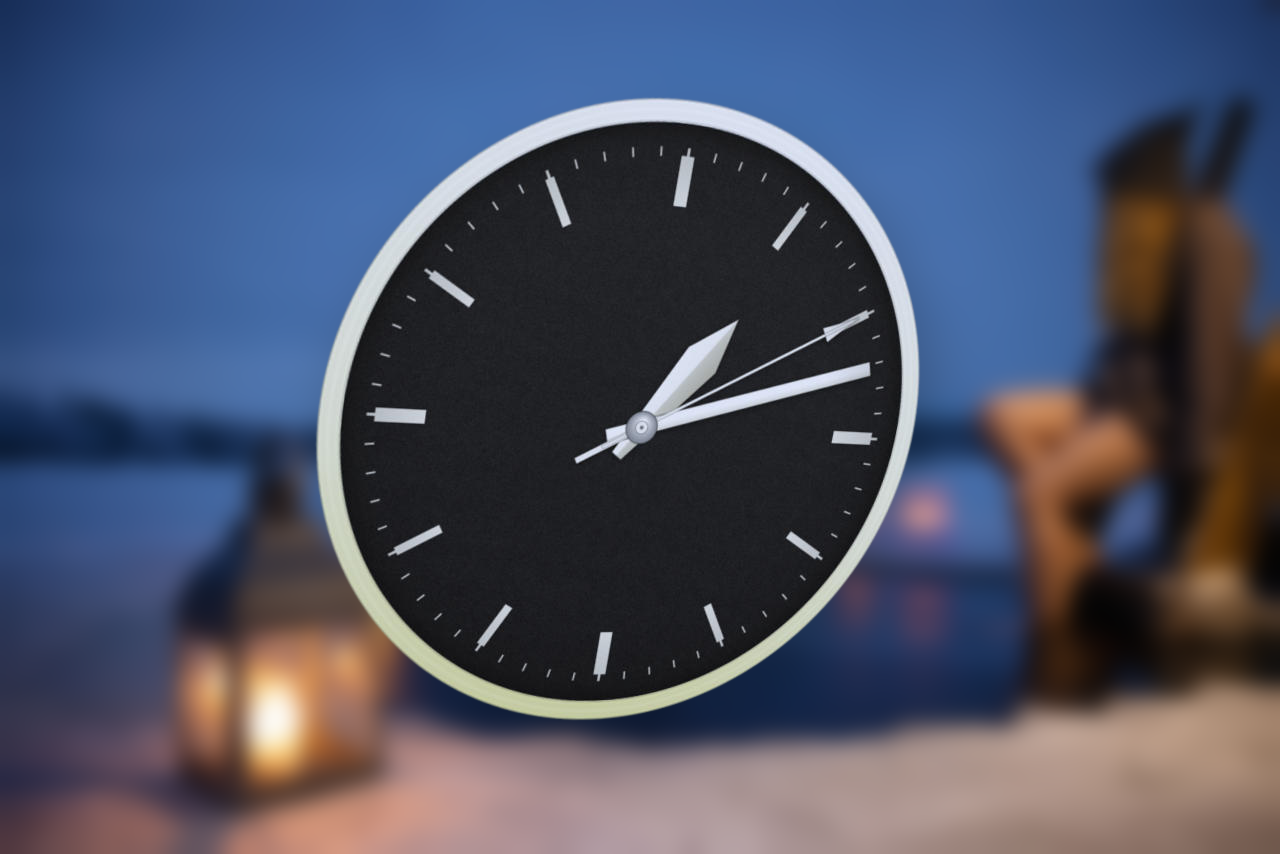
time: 1:12:10
